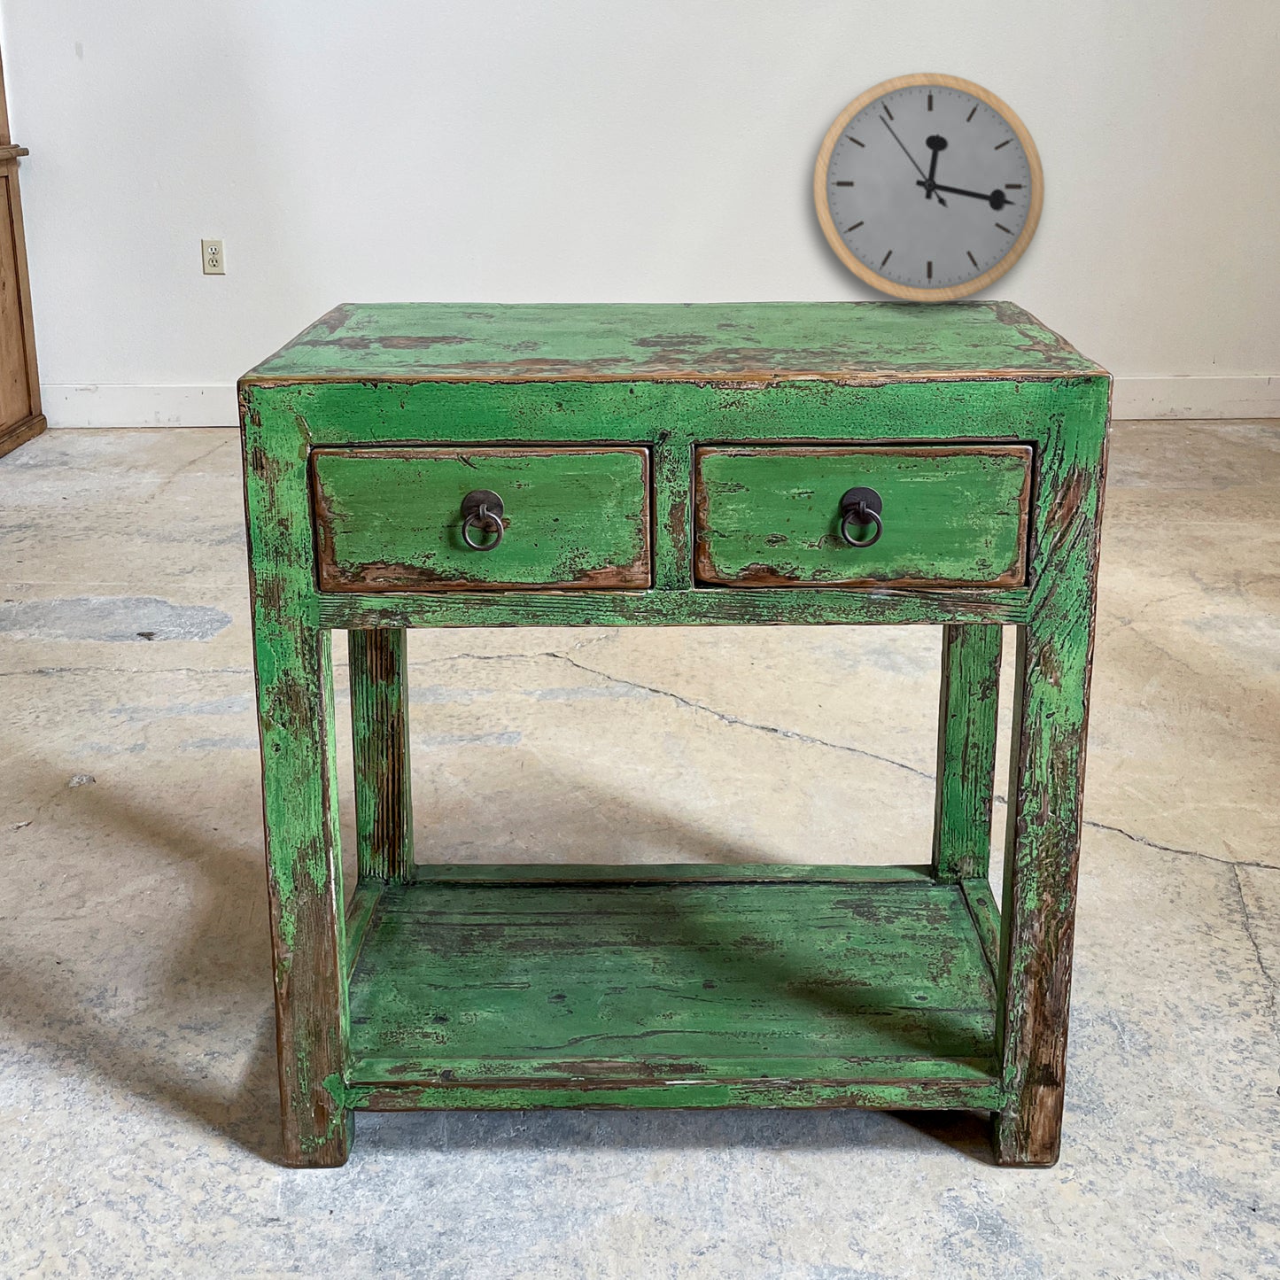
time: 12:16:54
